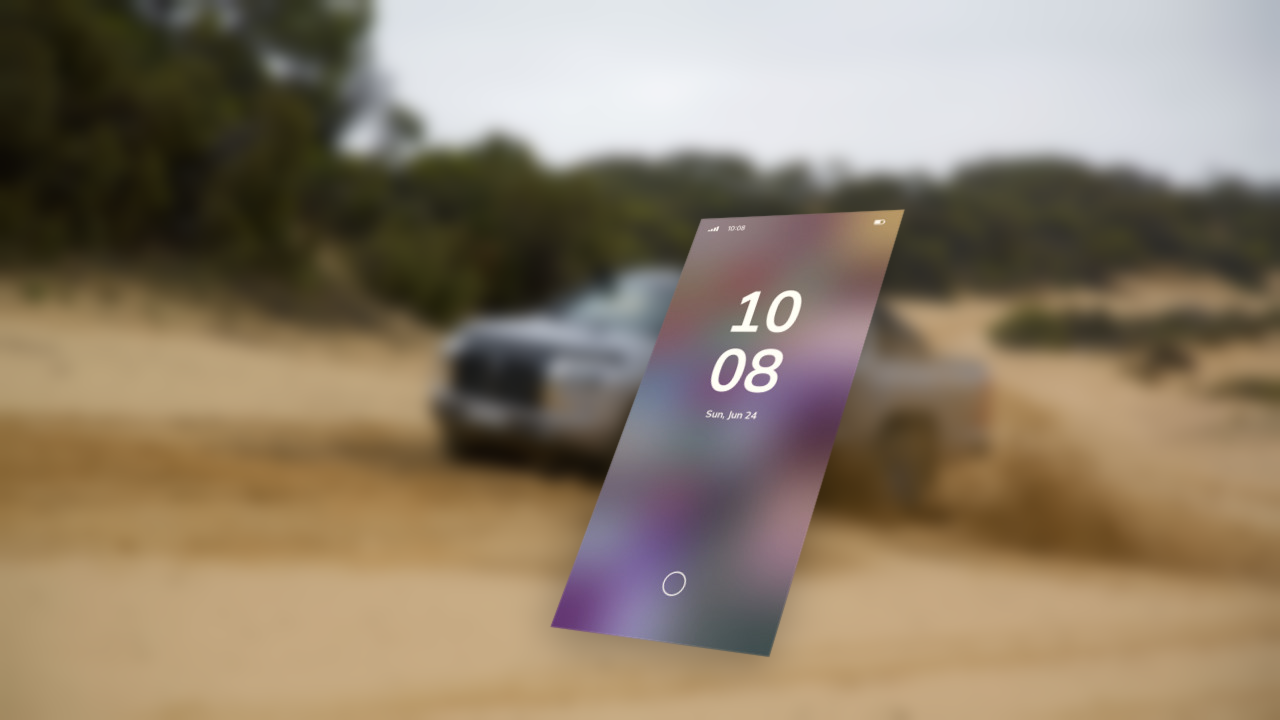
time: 10:08
